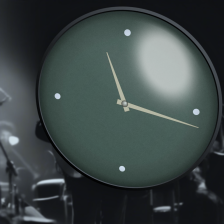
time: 11:17
